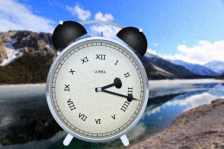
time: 2:17
